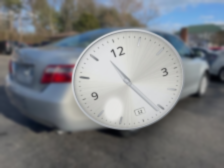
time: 11:26
